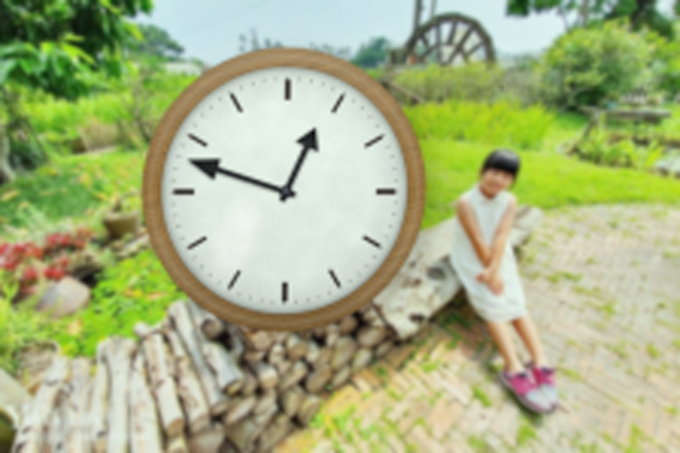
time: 12:48
